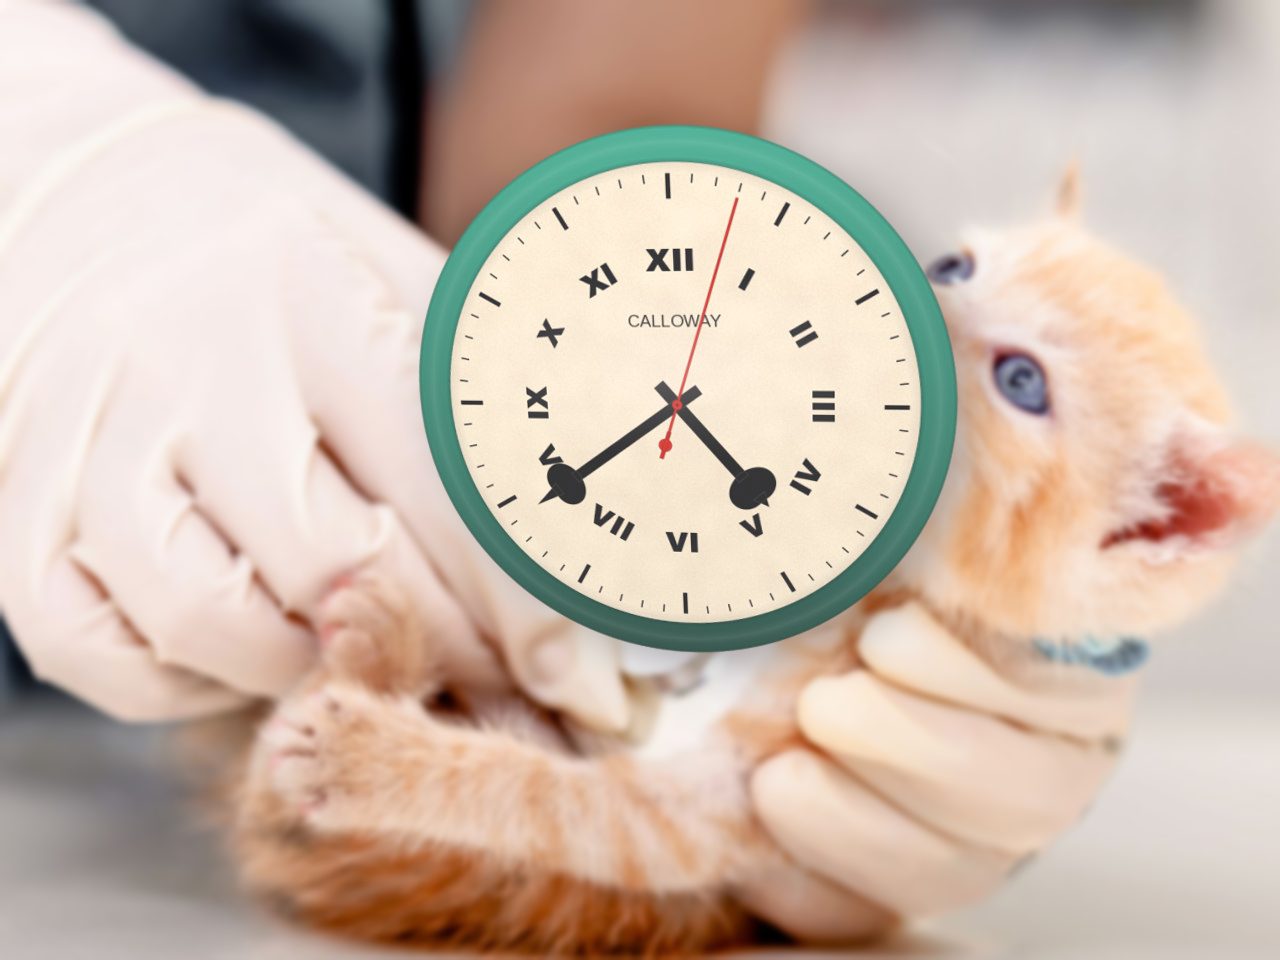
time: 4:39:03
